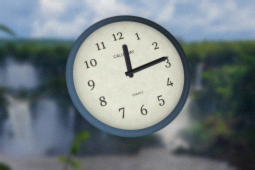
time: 12:14
